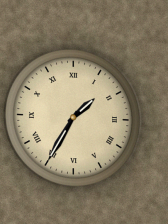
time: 1:35
